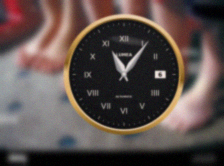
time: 11:06
